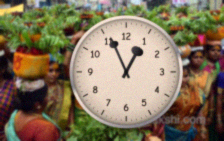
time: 12:56
